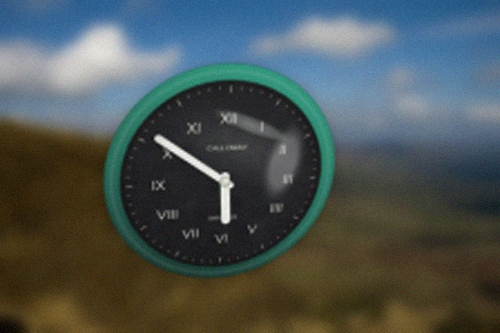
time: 5:51
